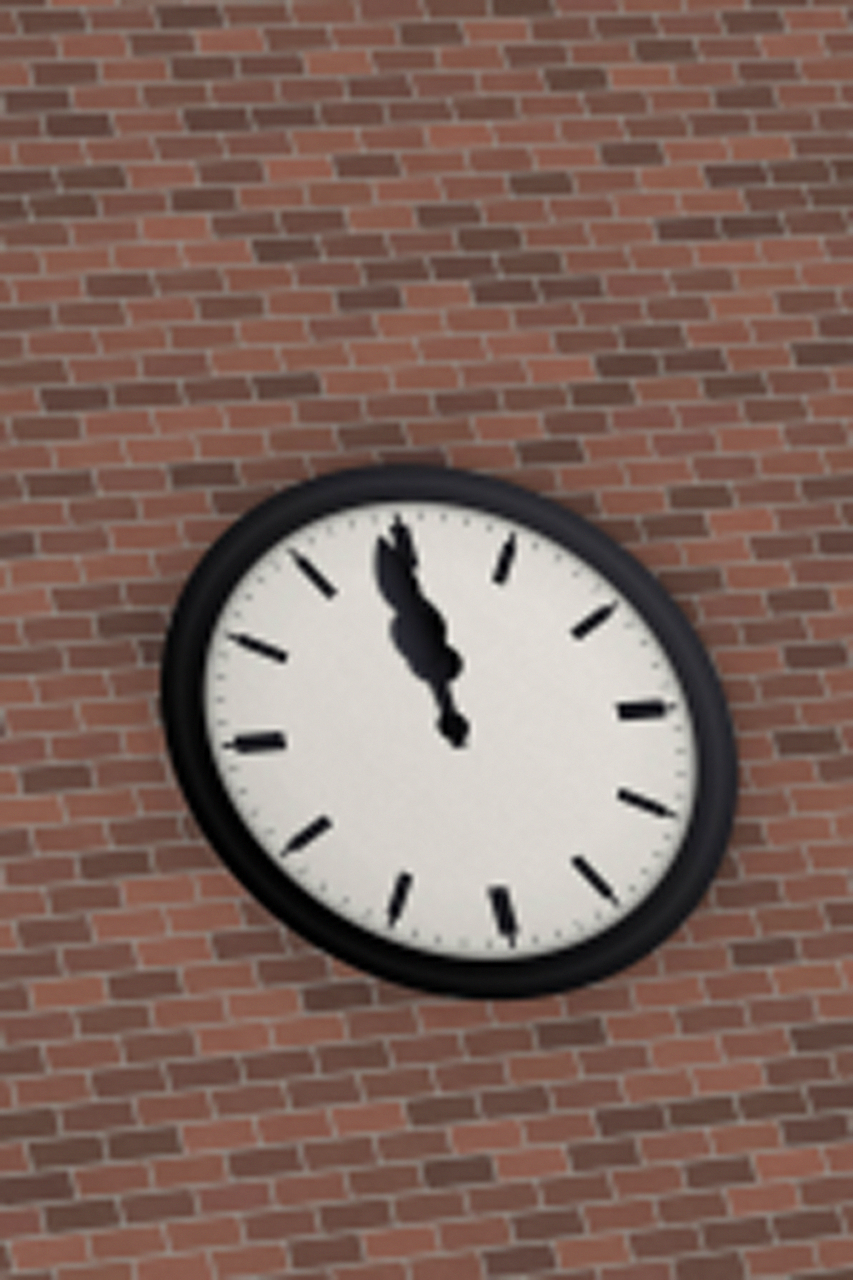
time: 11:59
